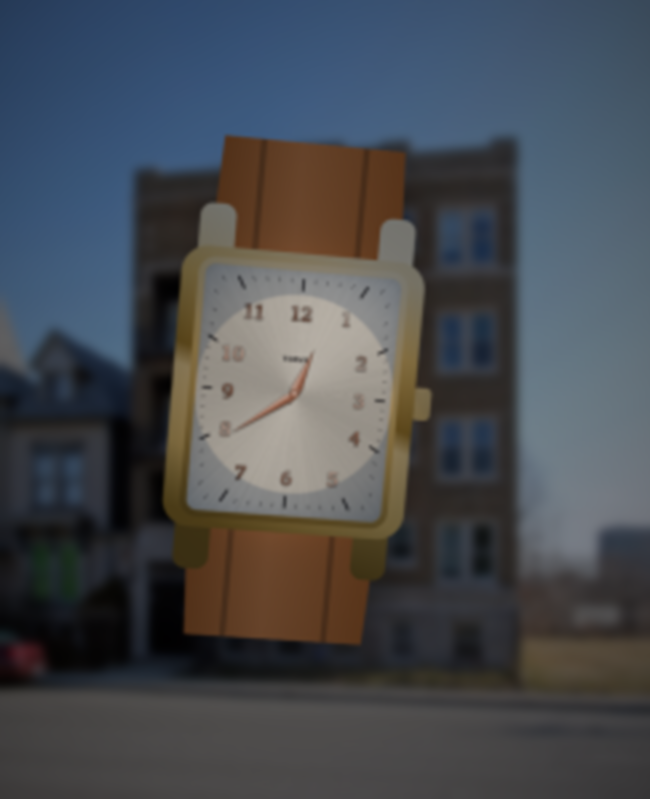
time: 12:39
